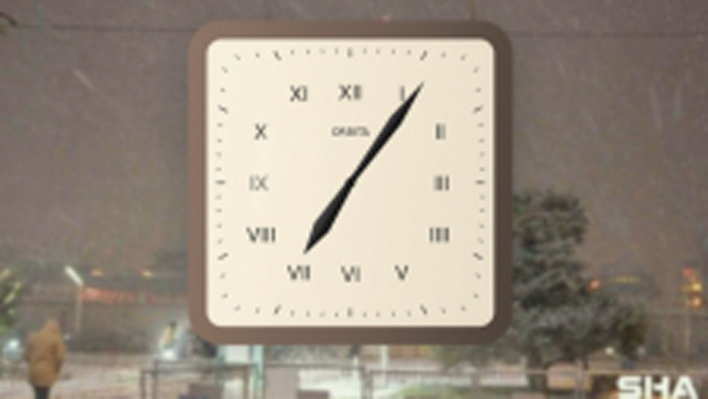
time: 7:06
